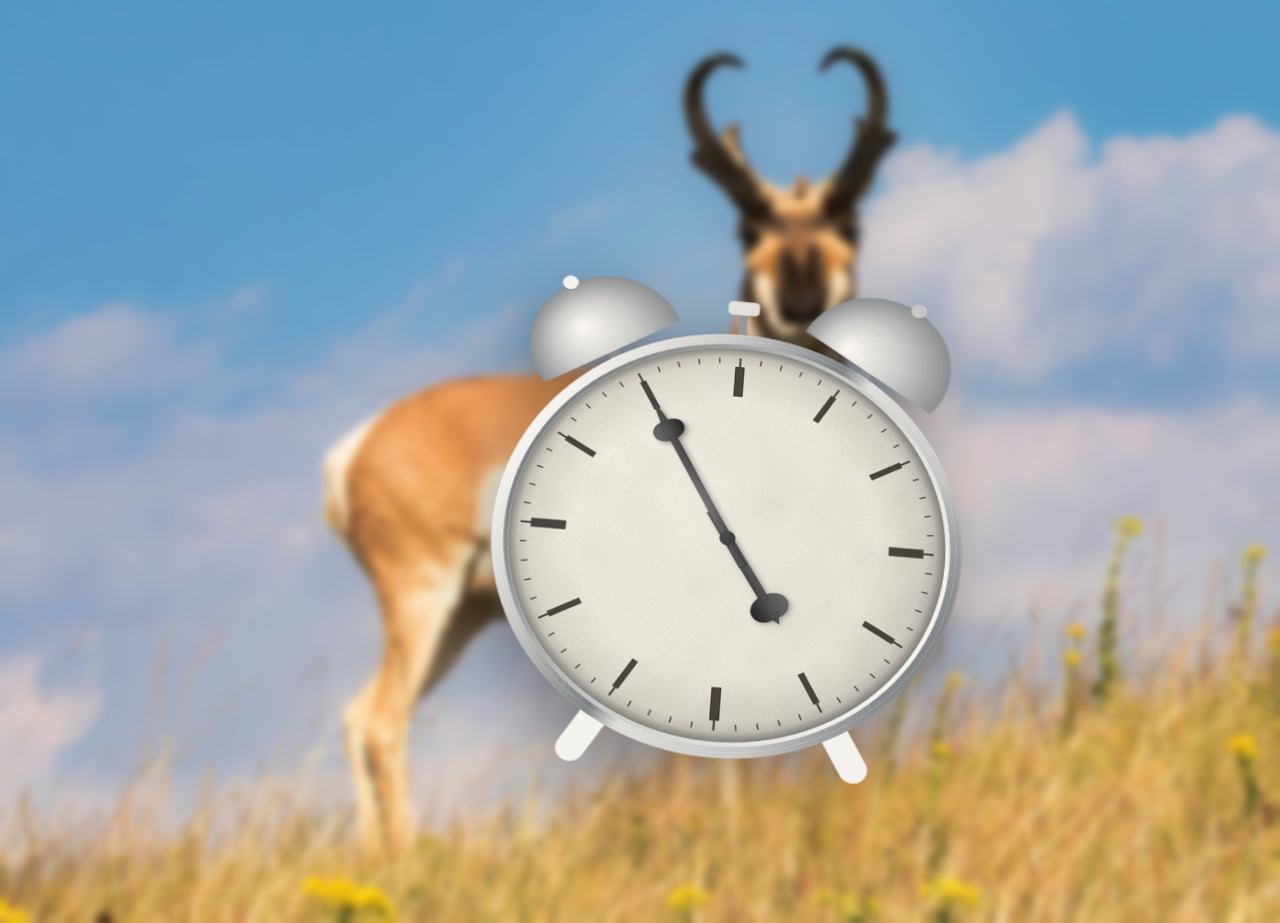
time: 4:55
